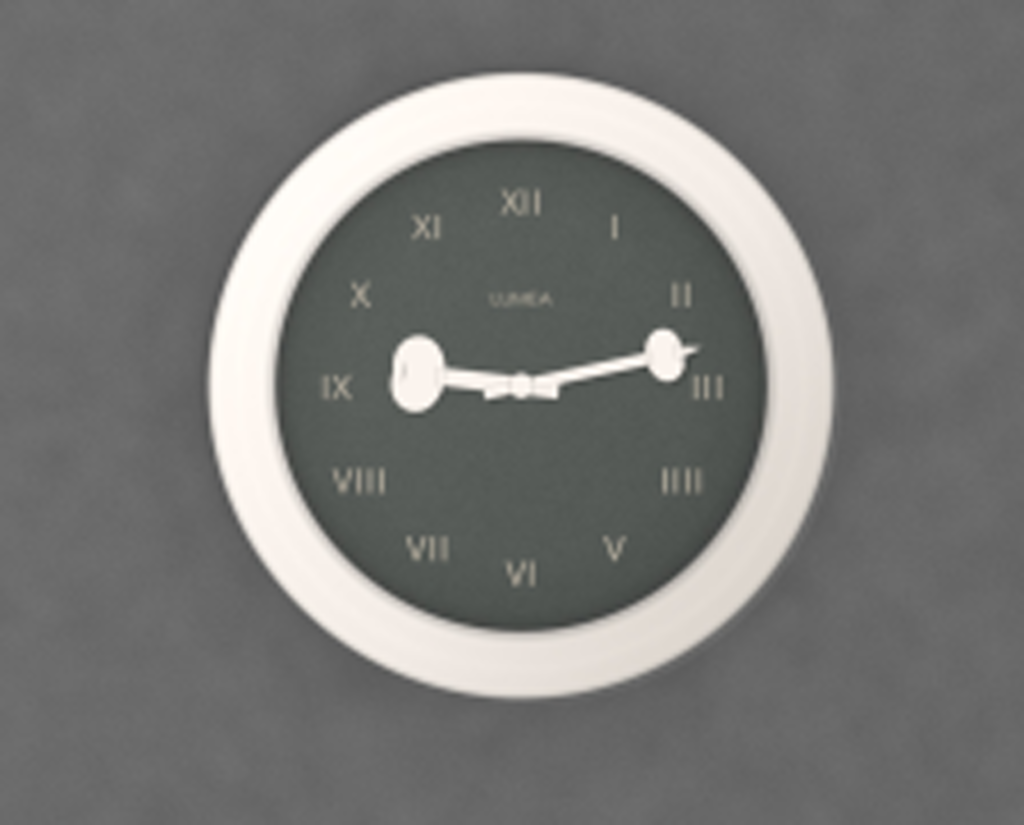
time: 9:13
